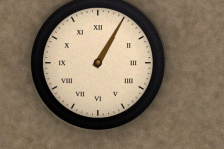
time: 1:05
